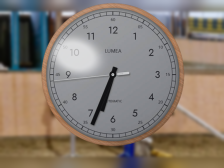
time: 6:33:44
